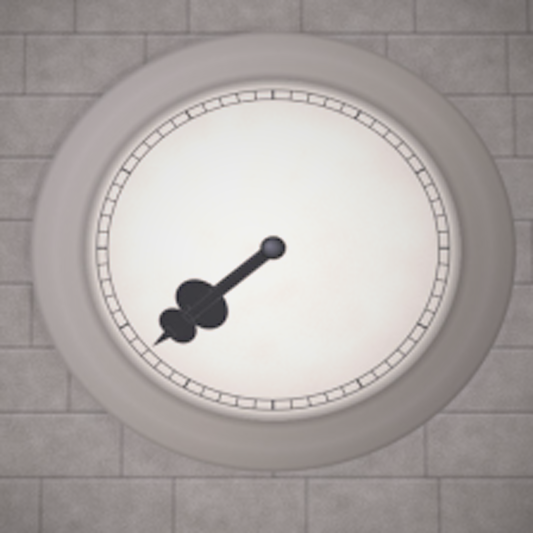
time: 7:38
